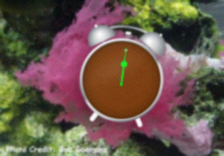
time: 12:00
